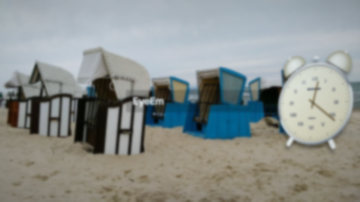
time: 12:21
